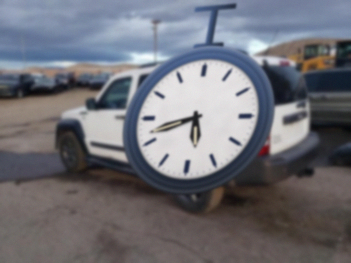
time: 5:42
